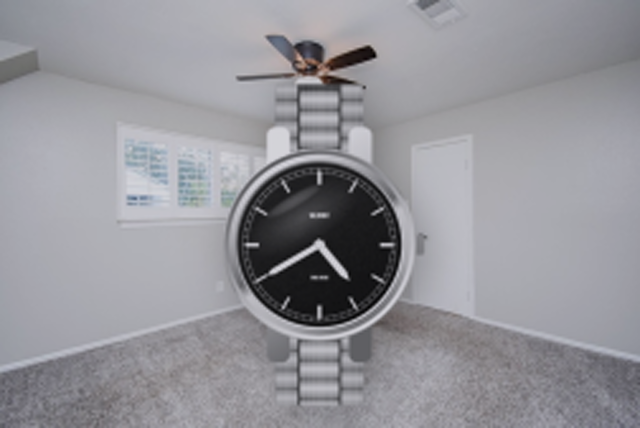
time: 4:40
